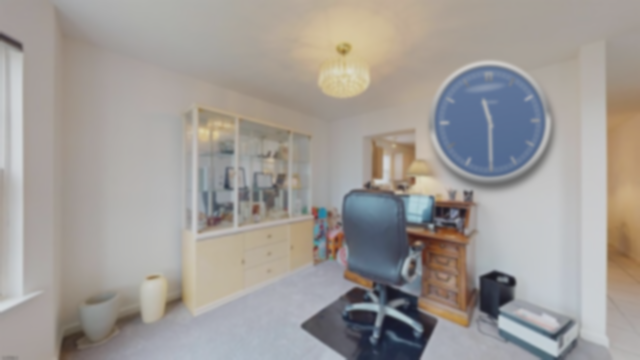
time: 11:30
